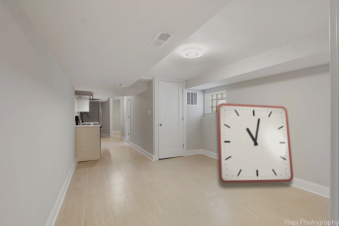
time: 11:02
